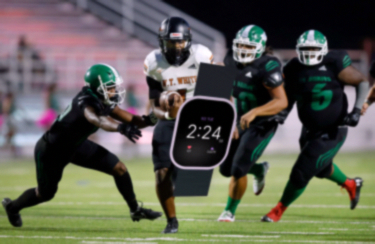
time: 2:24
